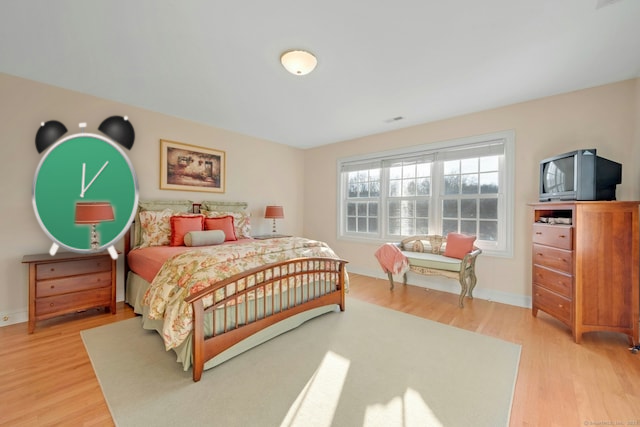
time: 12:07
